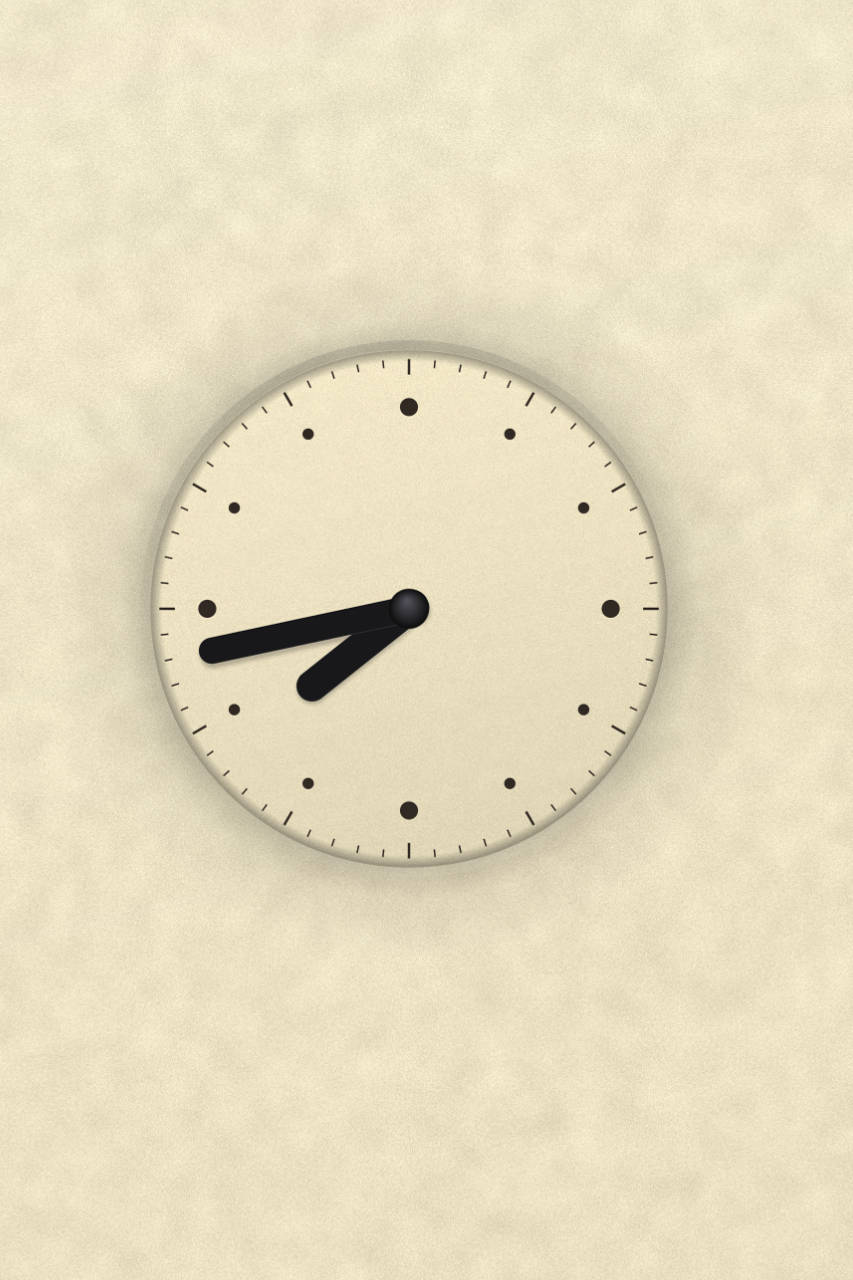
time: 7:43
